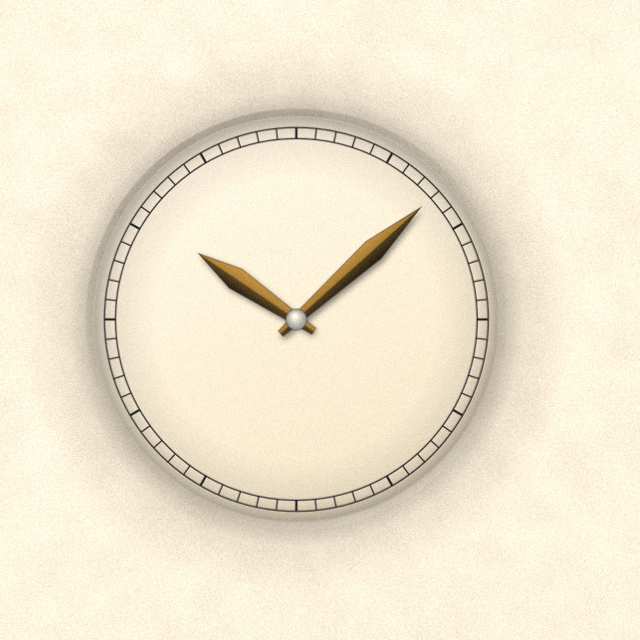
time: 10:08
